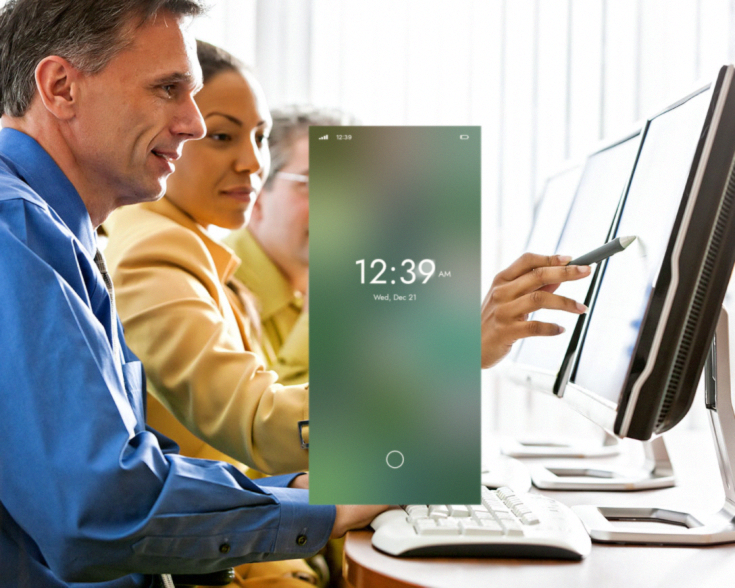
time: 12:39
